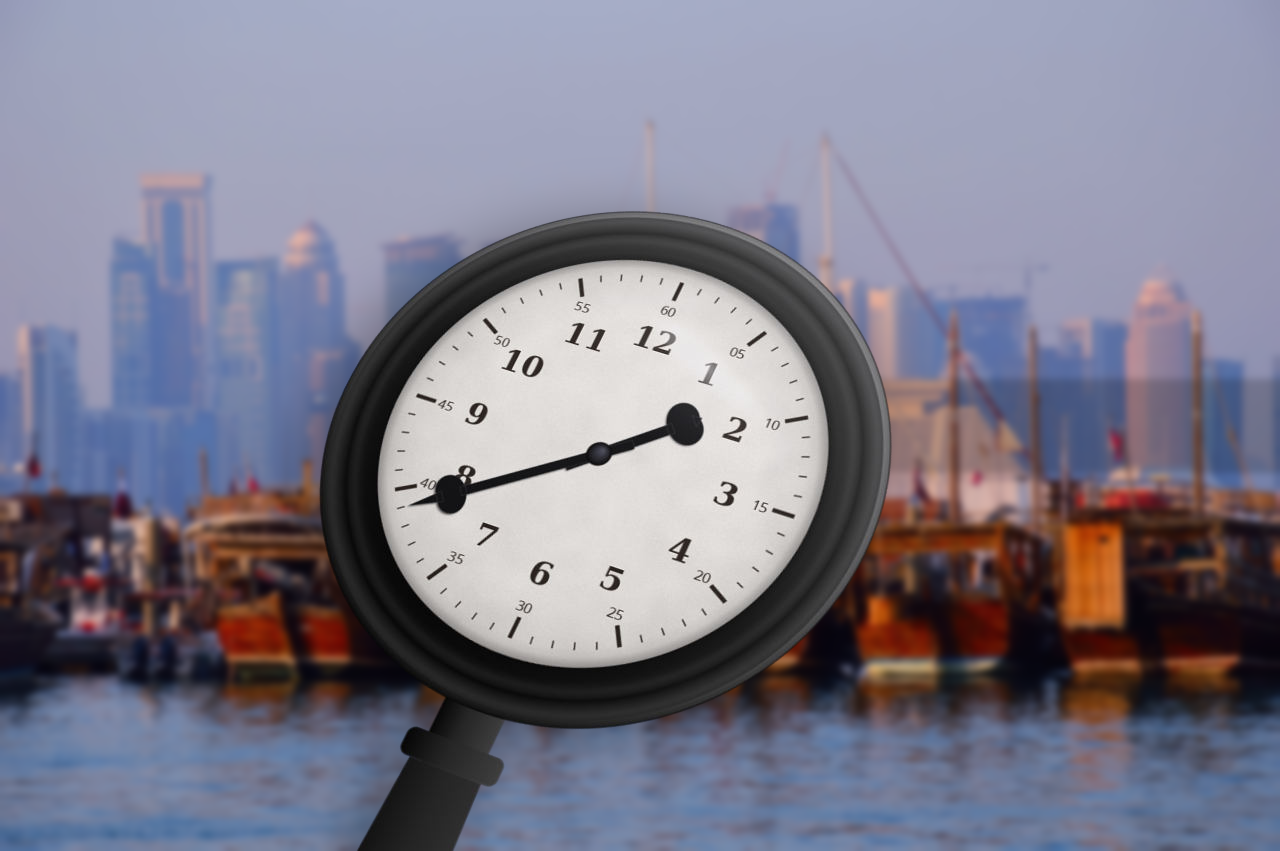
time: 1:39
